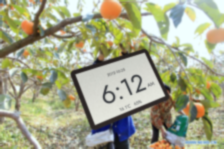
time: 6:12
